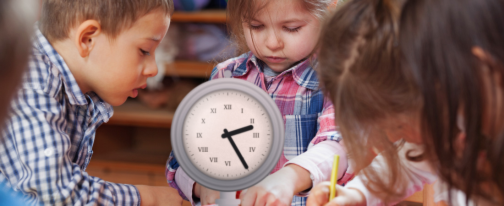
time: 2:25
